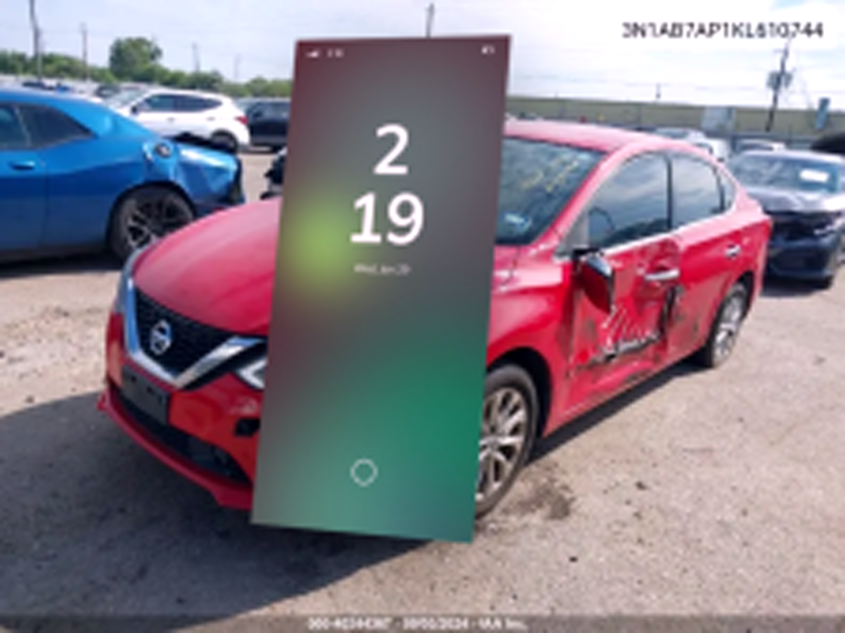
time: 2:19
